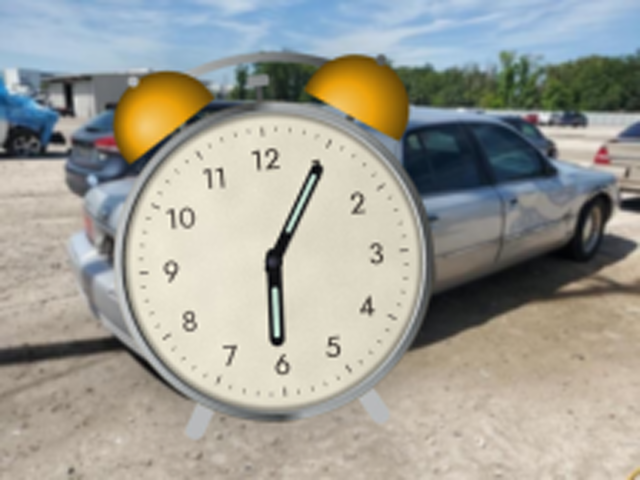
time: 6:05
